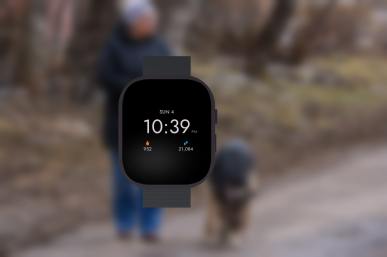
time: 10:39
